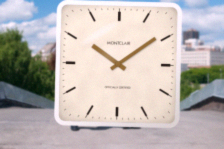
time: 10:09
